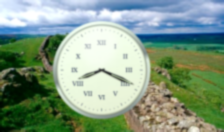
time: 8:19
